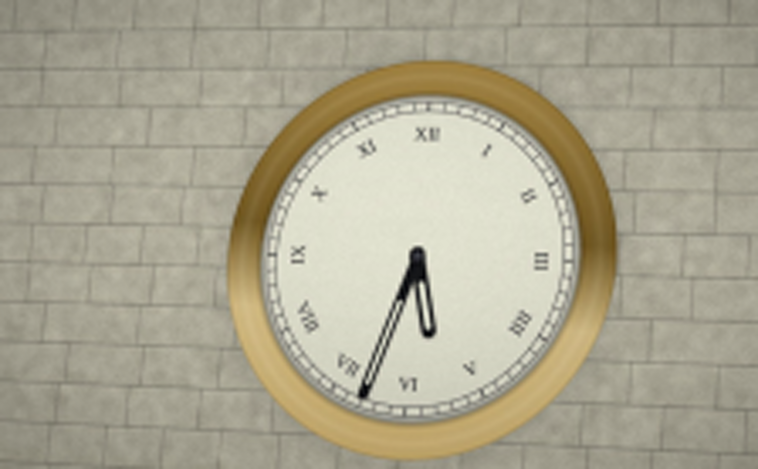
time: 5:33
